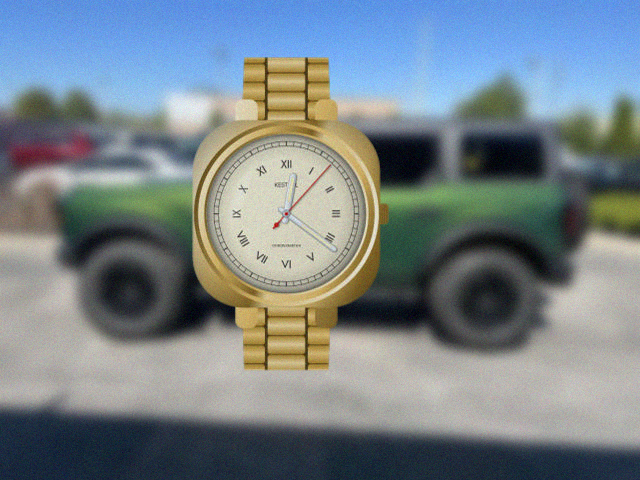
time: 12:21:07
